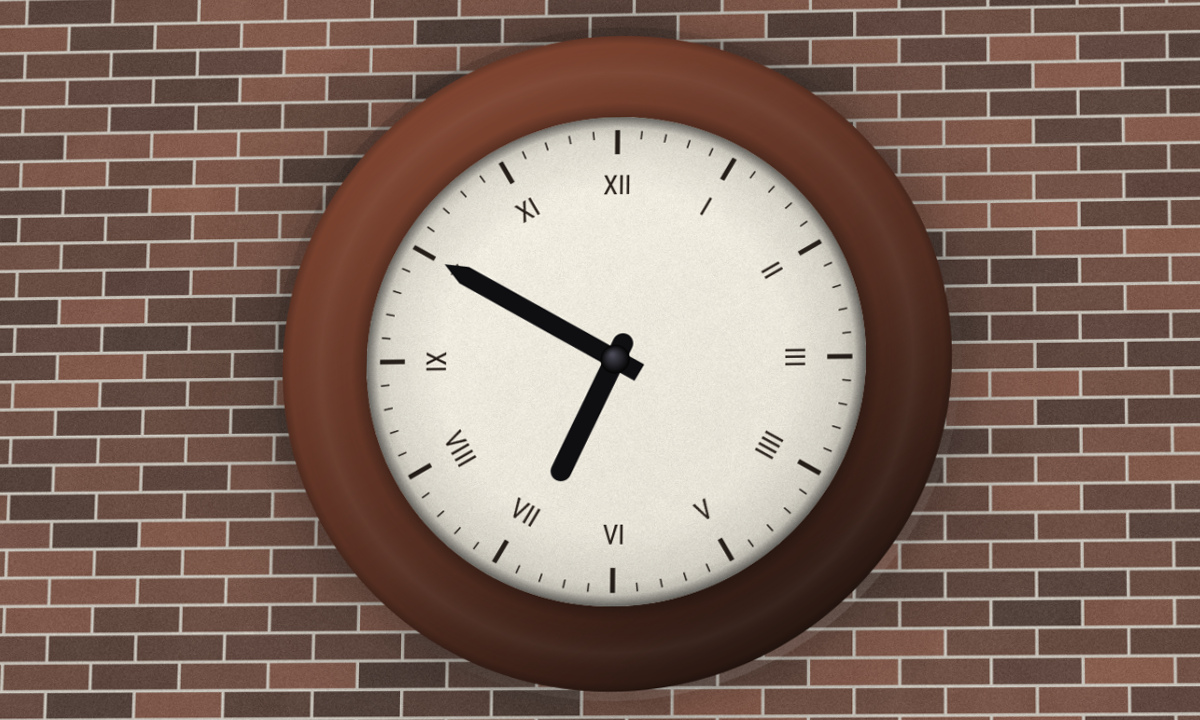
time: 6:50
